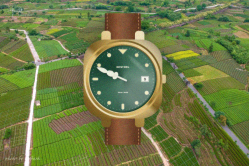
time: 9:49
